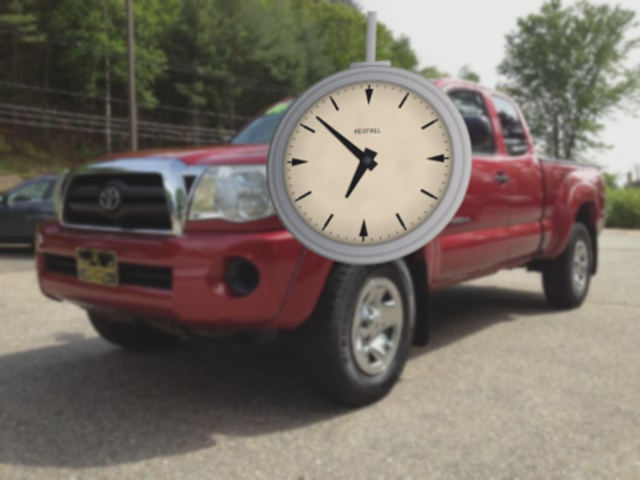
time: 6:52
